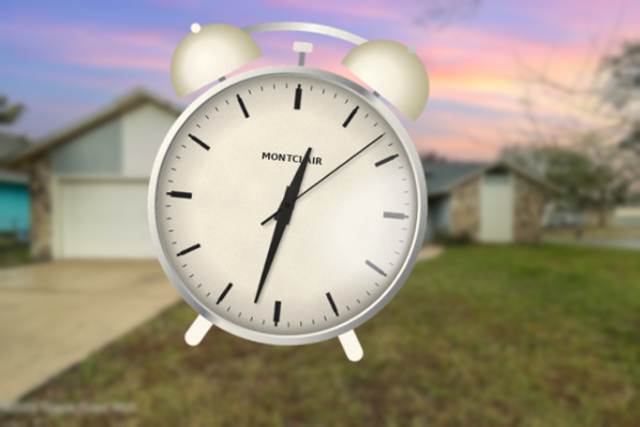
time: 12:32:08
